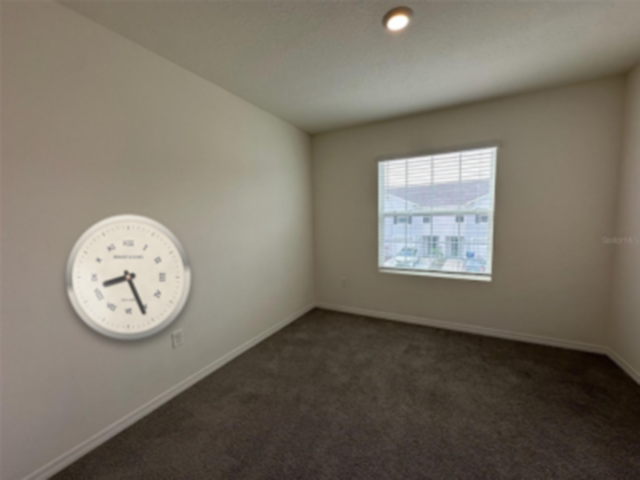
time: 8:26
